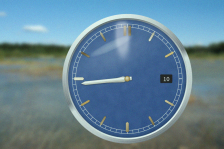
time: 8:44
